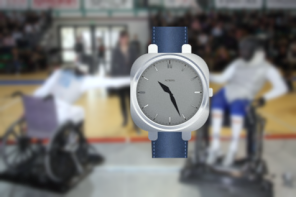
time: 10:26
